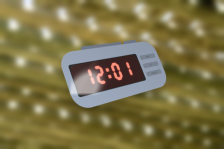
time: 12:01
